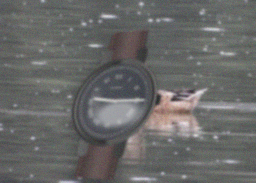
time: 9:15
